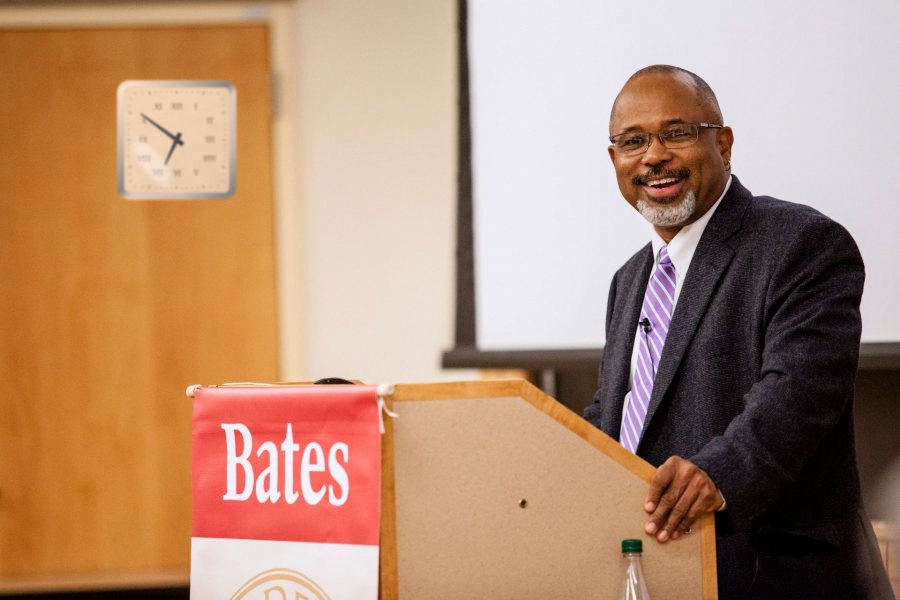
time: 6:51
